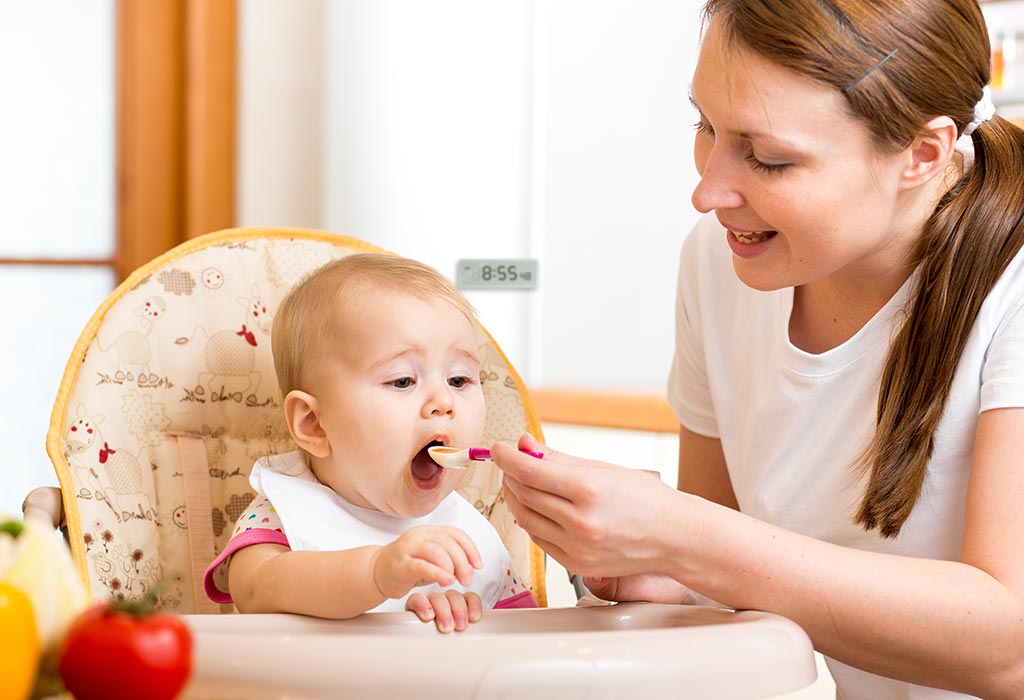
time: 8:55
